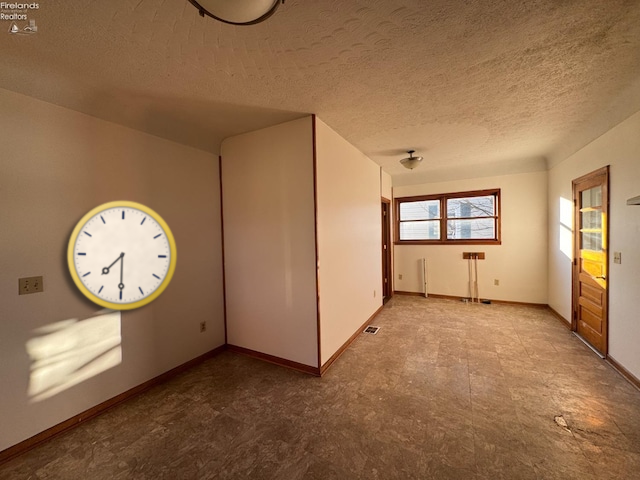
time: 7:30
